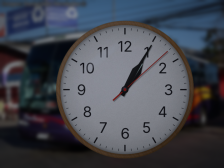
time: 1:05:08
